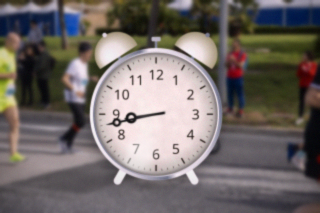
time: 8:43
